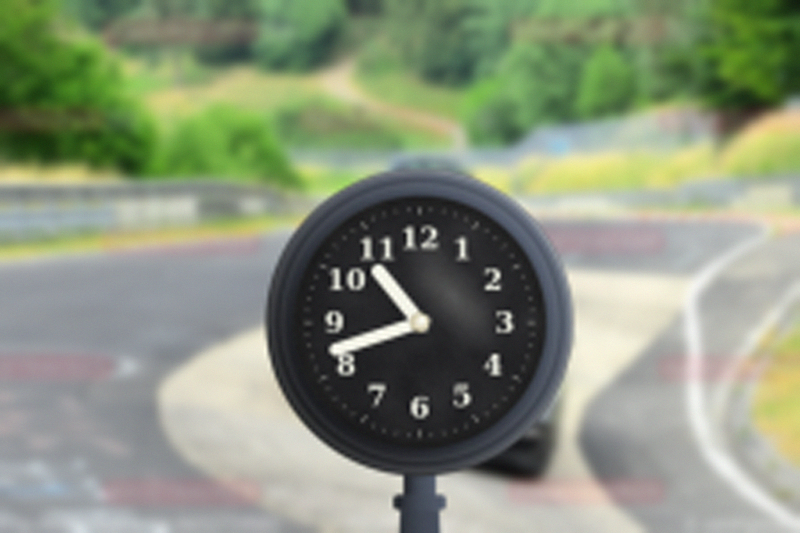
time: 10:42
